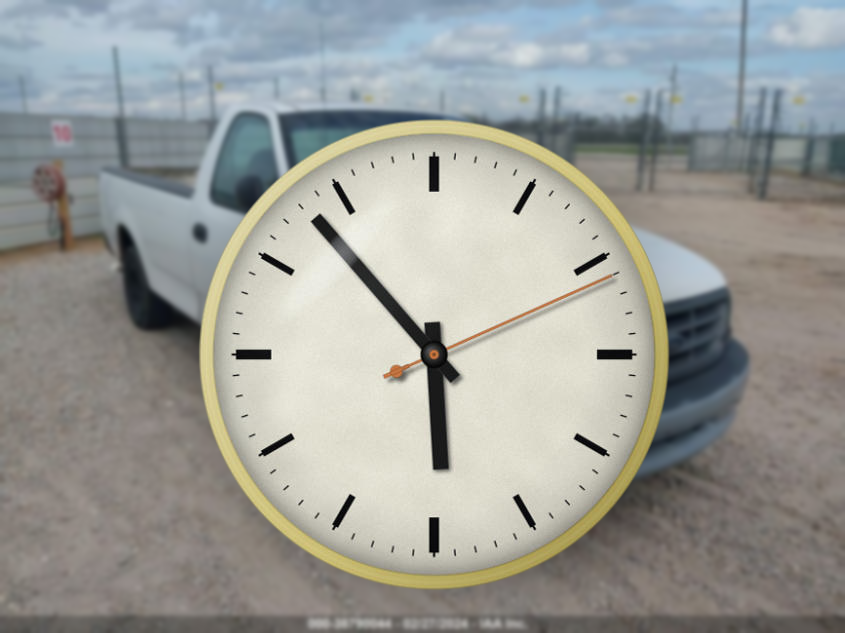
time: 5:53:11
